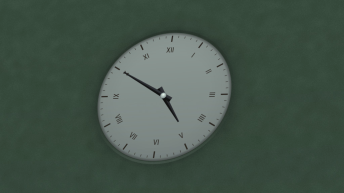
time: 4:50
